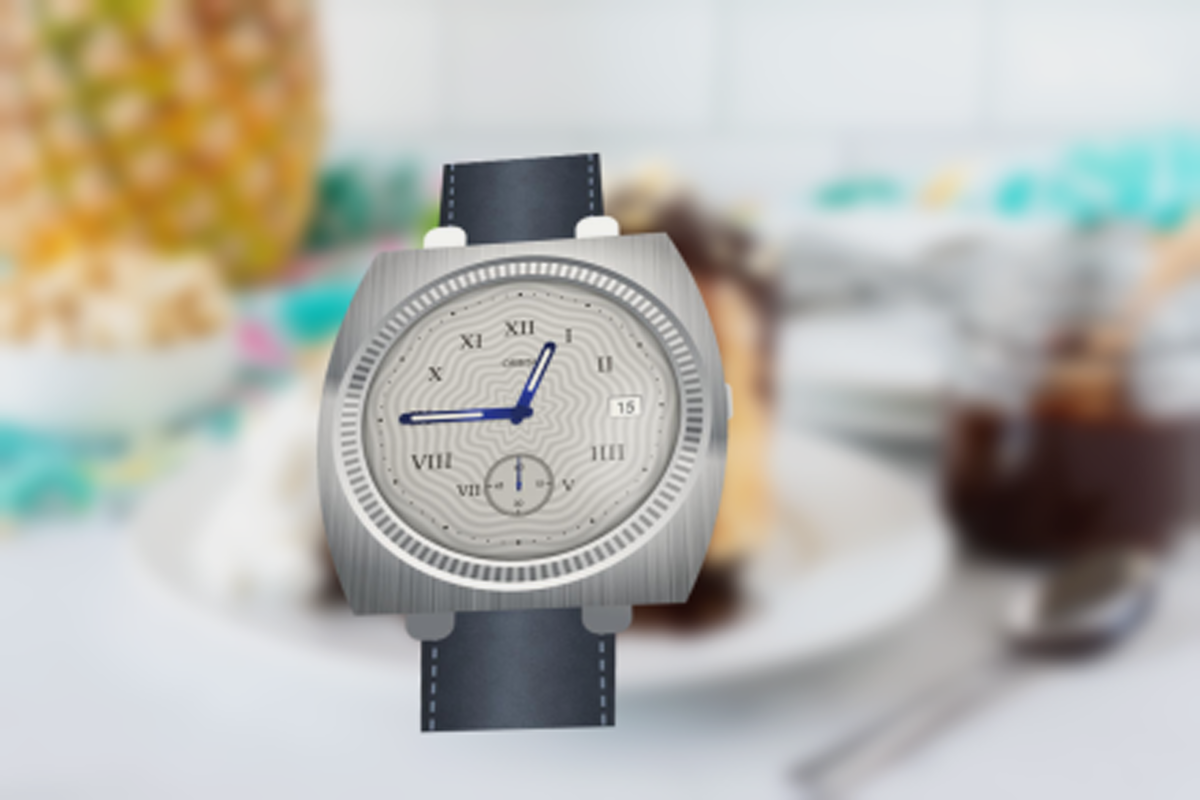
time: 12:45
